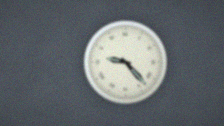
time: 9:23
